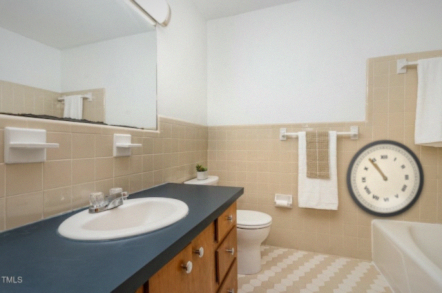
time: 10:54
